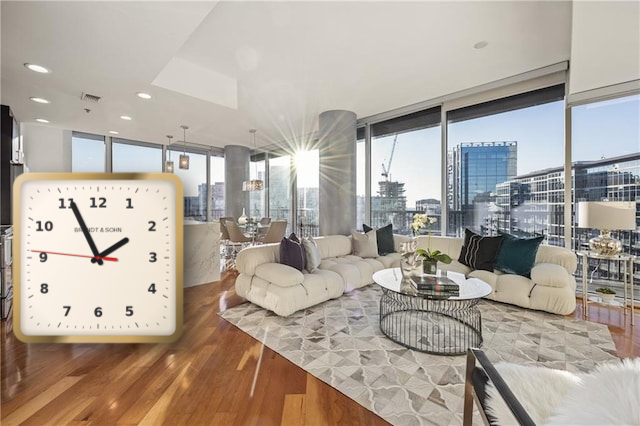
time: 1:55:46
